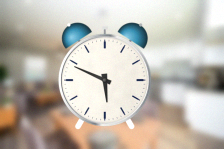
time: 5:49
